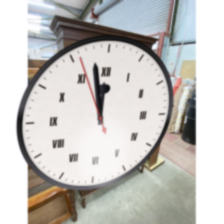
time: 11:57:56
